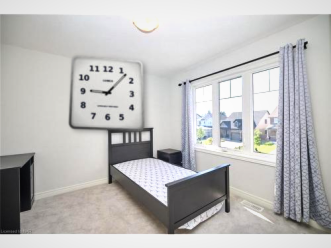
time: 9:07
